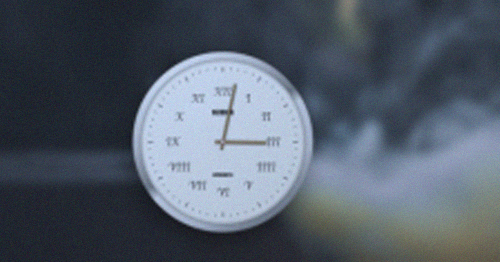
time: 3:02
